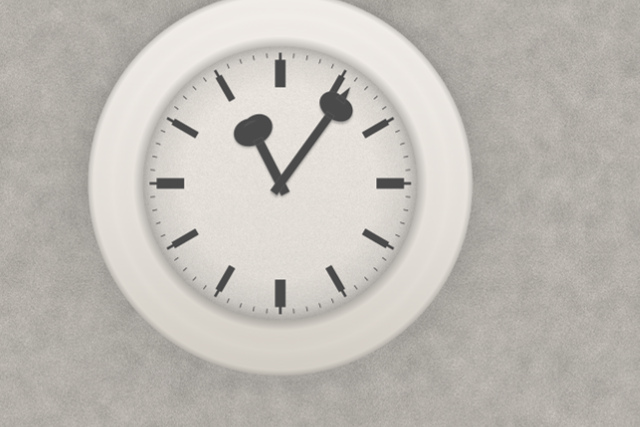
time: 11:06
